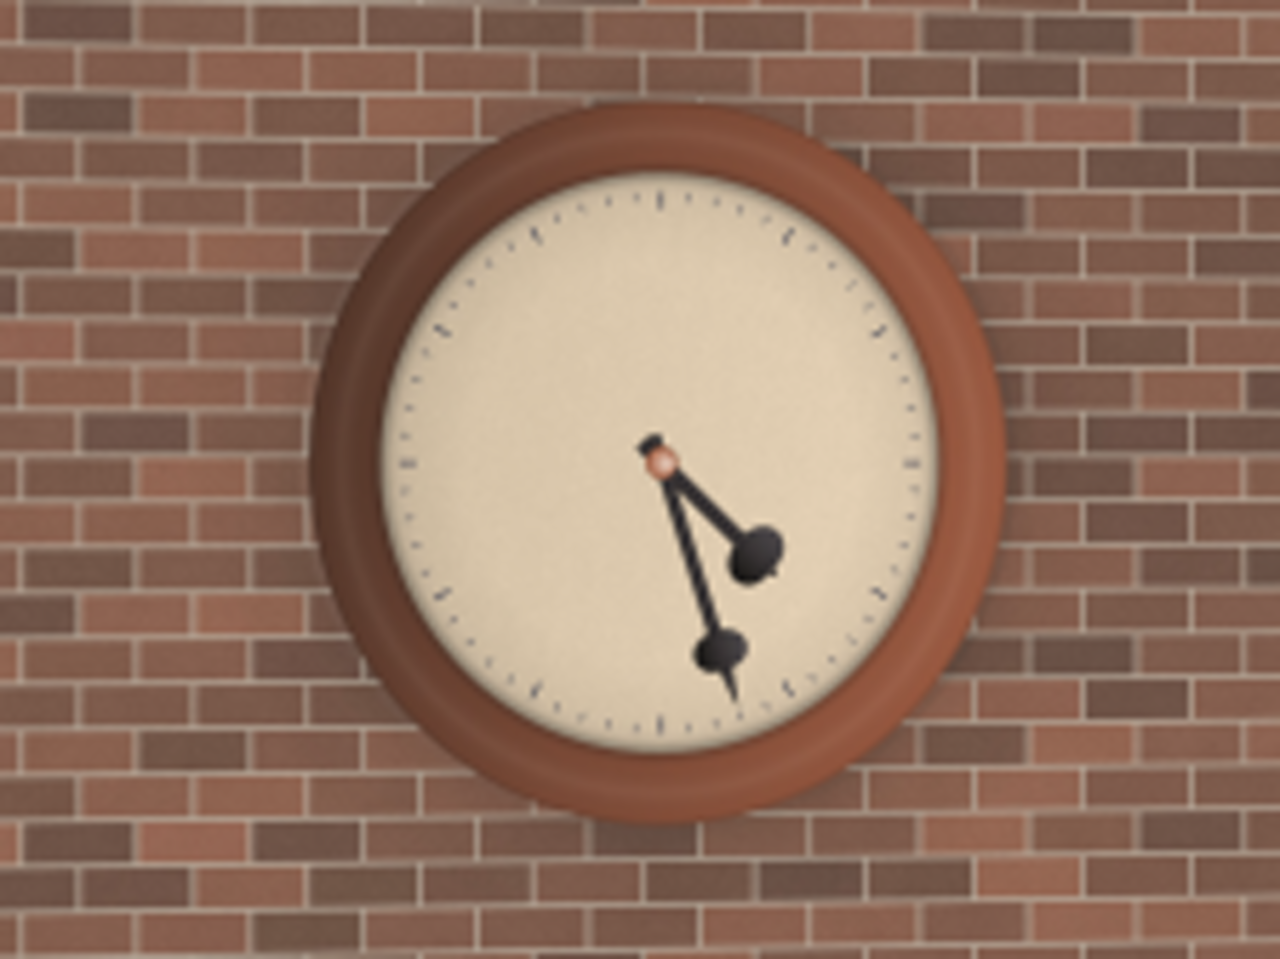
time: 4:27
